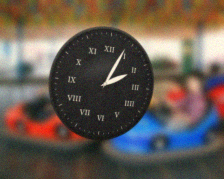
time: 2:04
